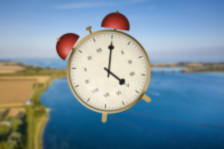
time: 5:05
